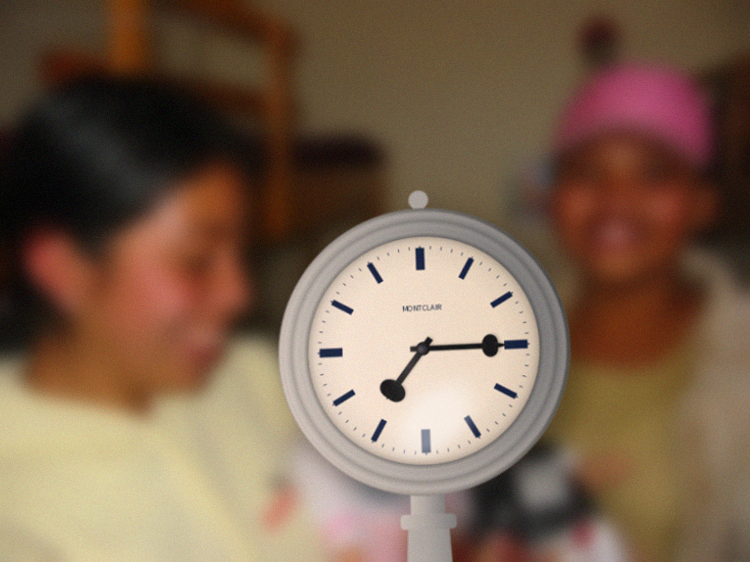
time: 7:15
